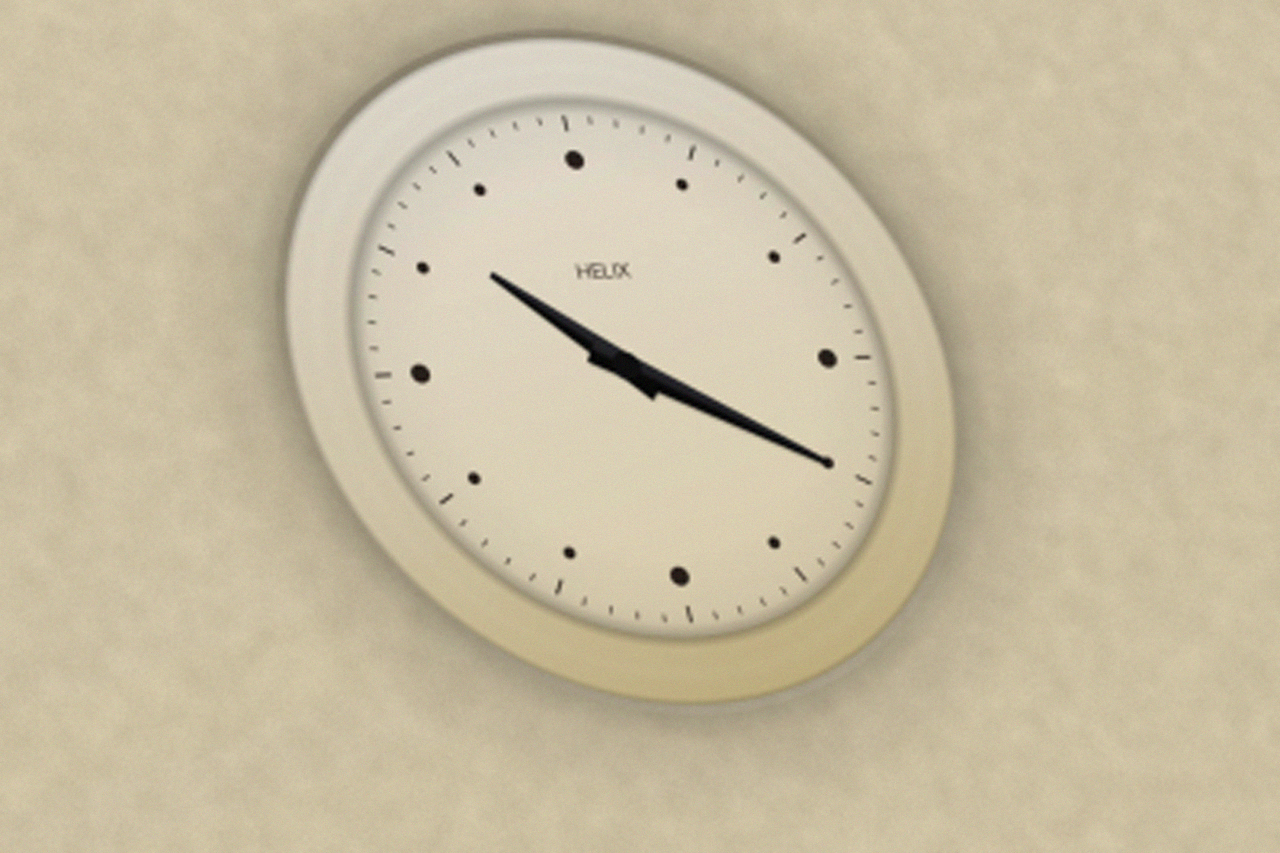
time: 10:20
